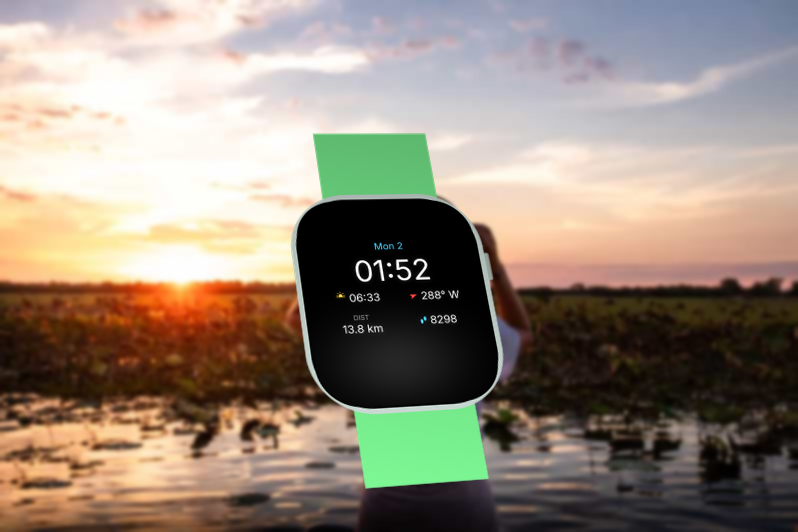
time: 1:52
